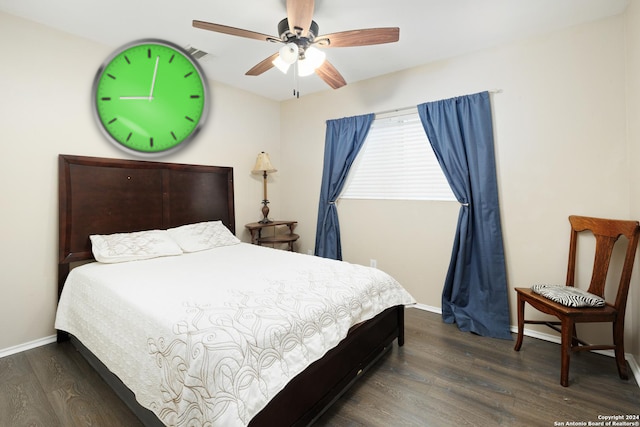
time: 9:02
